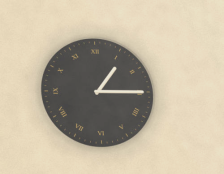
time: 1:15
